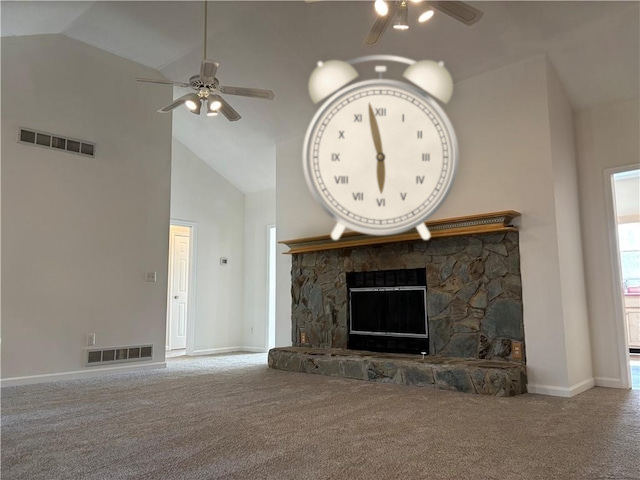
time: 5:58
